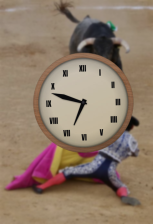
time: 6:48
